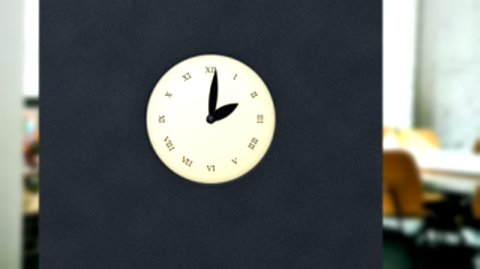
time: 2:01
